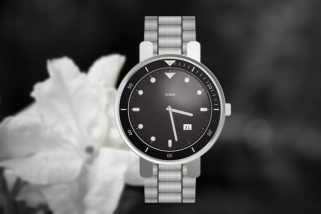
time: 3:28
